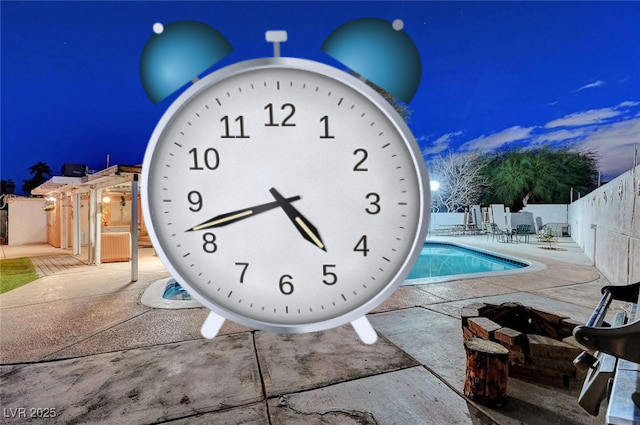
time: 4:42
